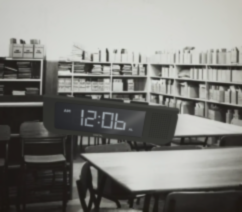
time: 12:06
